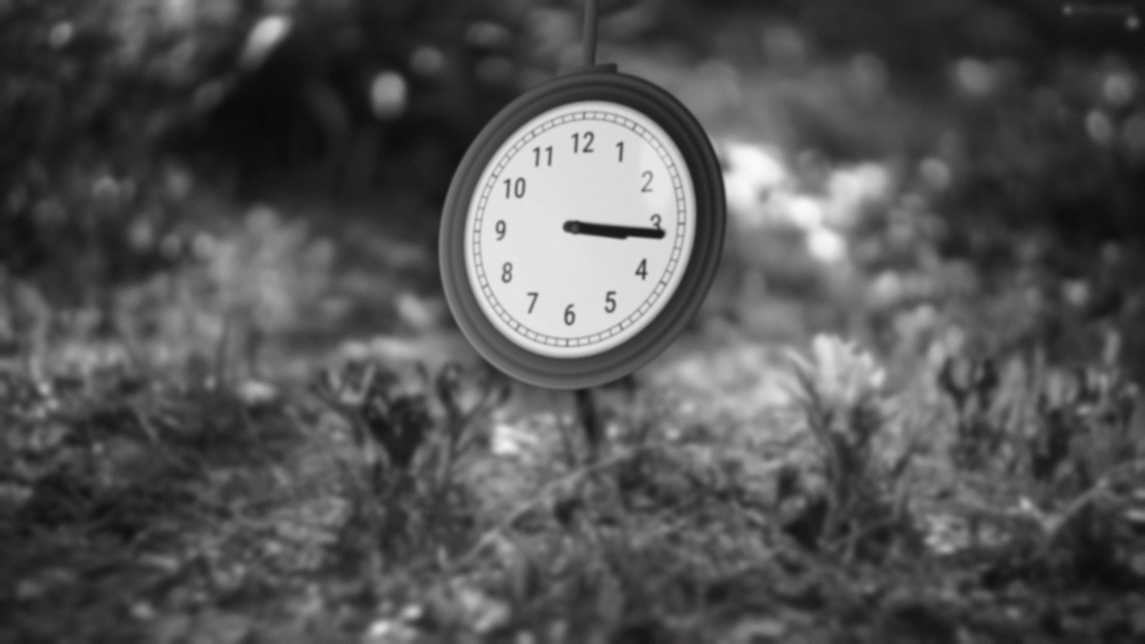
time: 3:16
